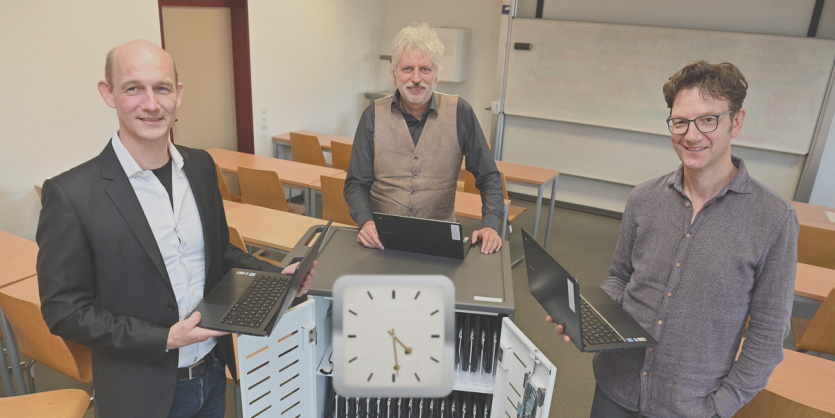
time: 4:29
